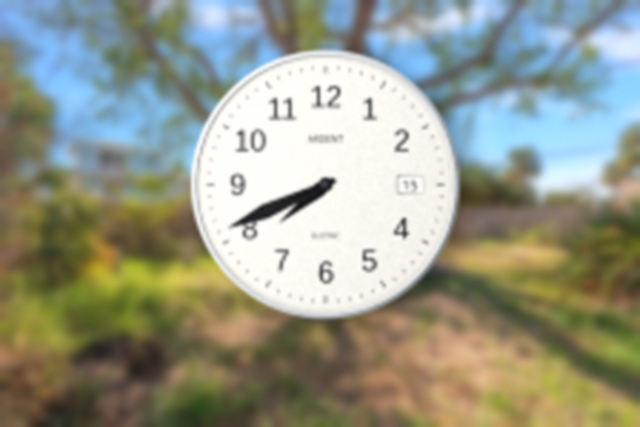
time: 7:41
